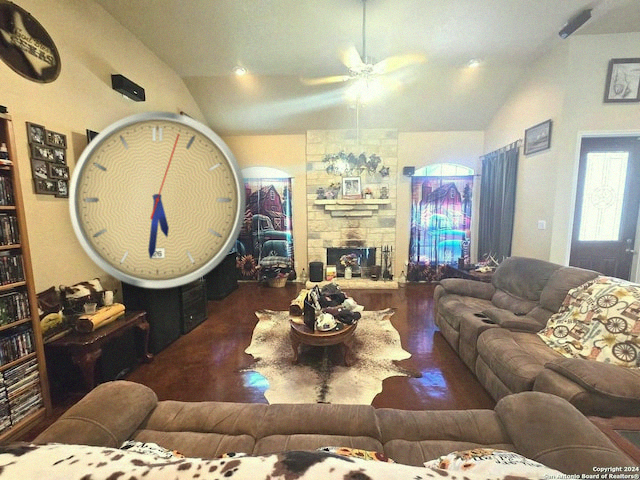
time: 5:31:03
